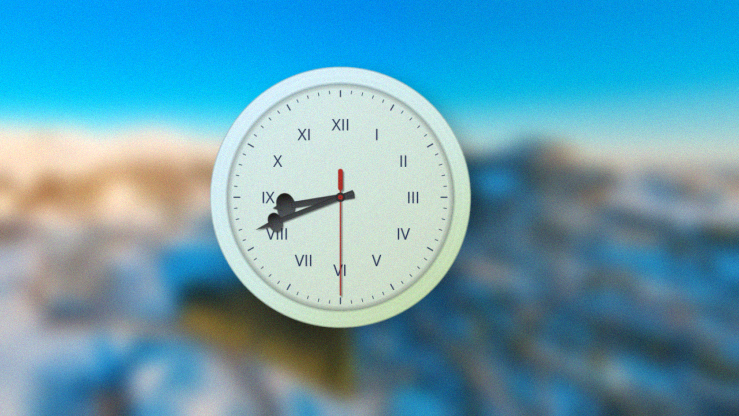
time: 8:41:30
